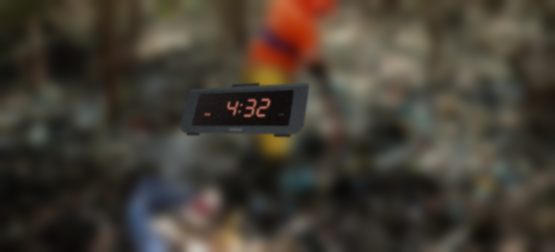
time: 4:32
